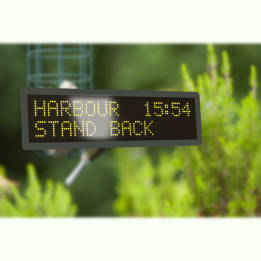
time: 15:54
